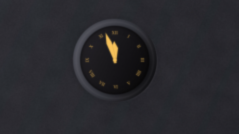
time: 11:57
